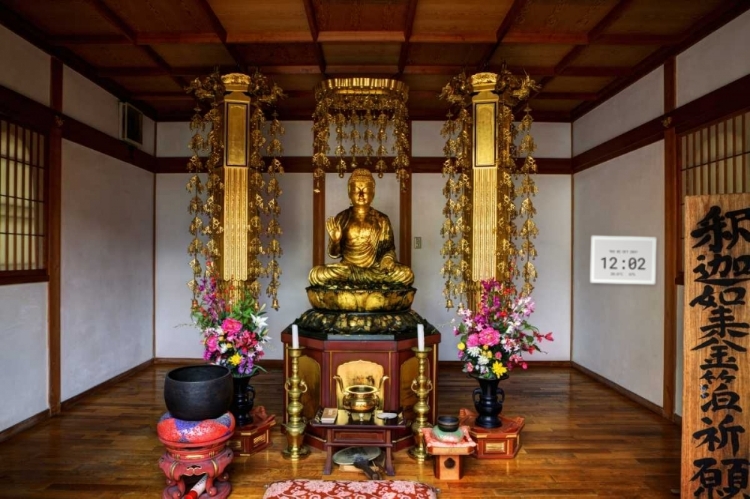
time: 12:02
